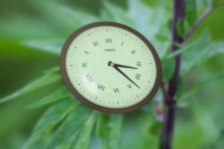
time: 3:23
